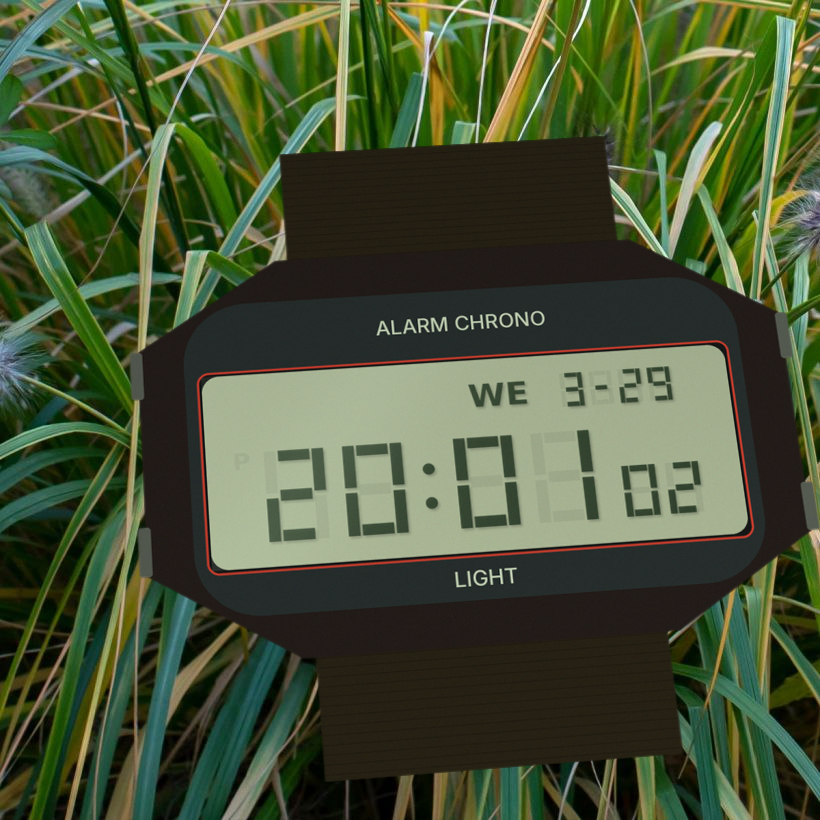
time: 20:01:02
